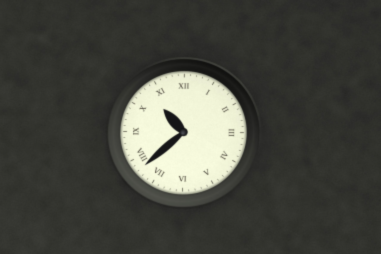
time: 10:38
